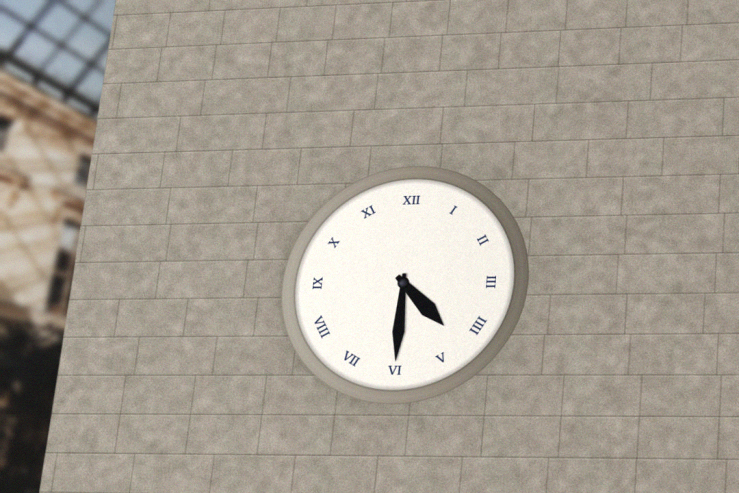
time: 4:30
